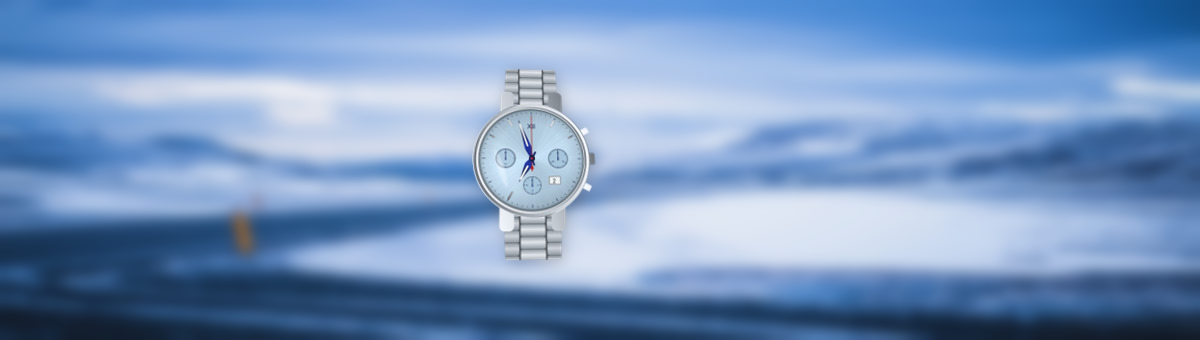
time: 6:57
